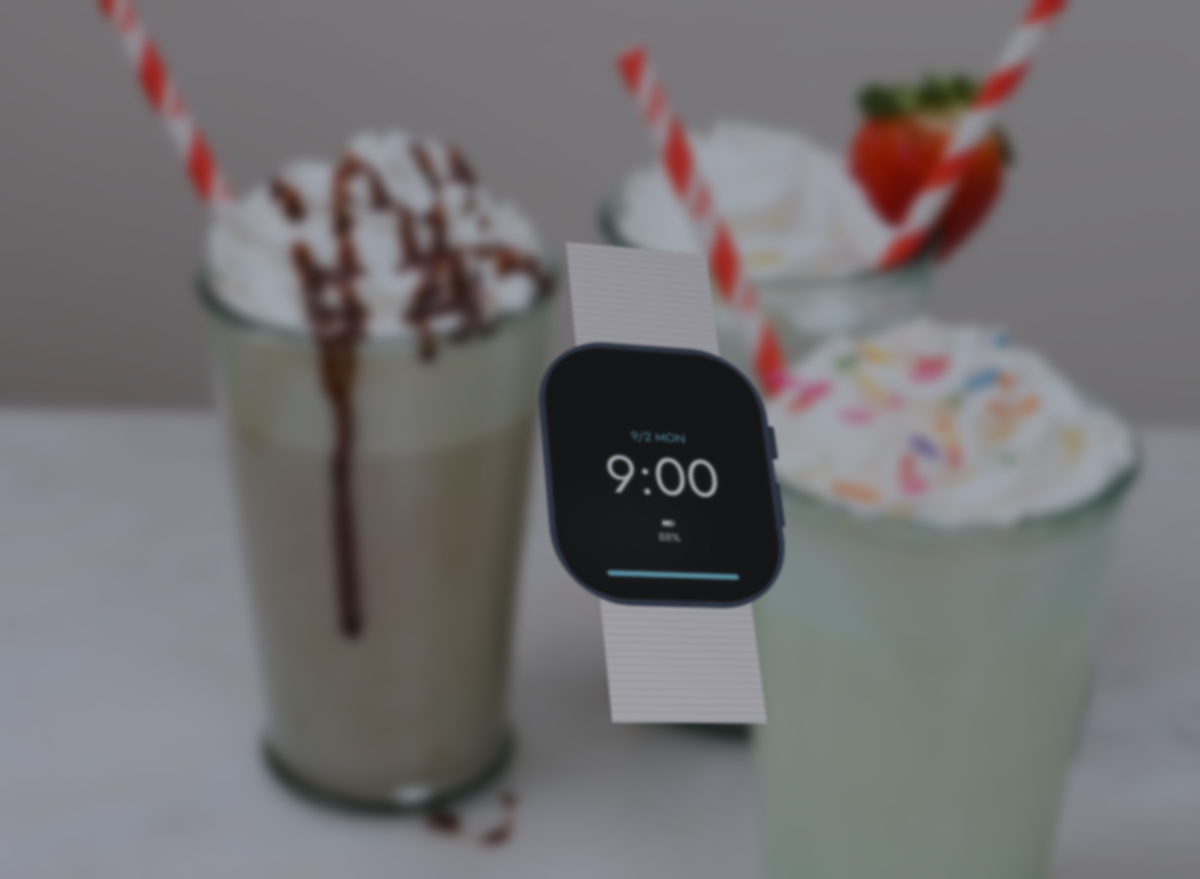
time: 9:00
